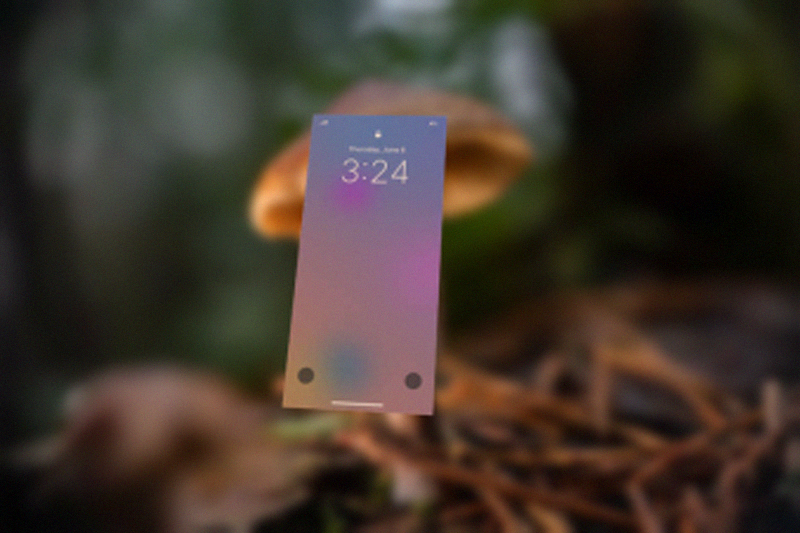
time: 3:24
